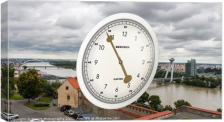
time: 4:54
